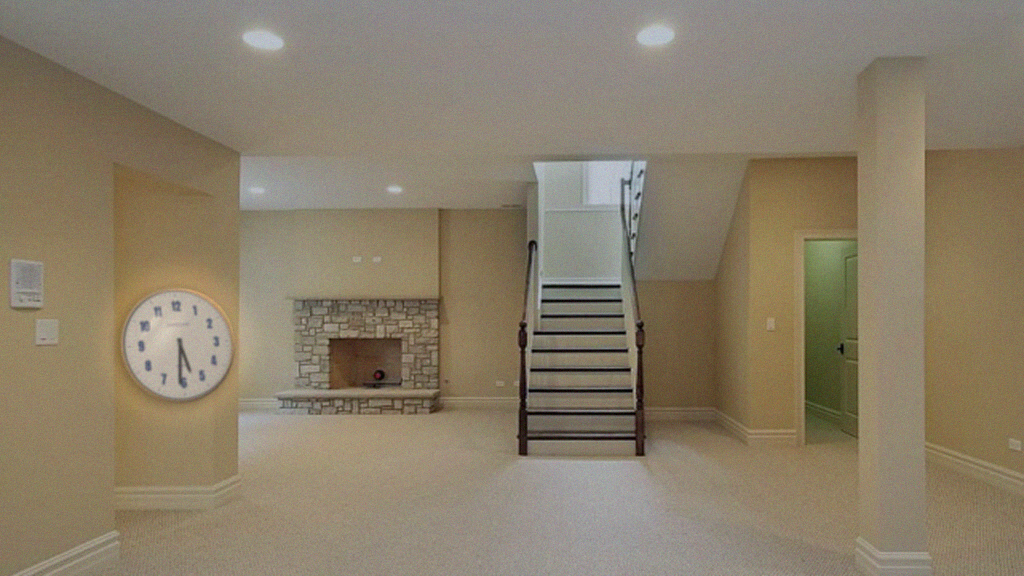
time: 5:31
